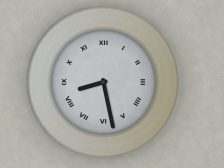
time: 8:28
